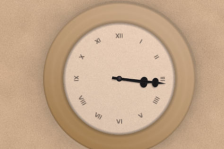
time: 3:16
